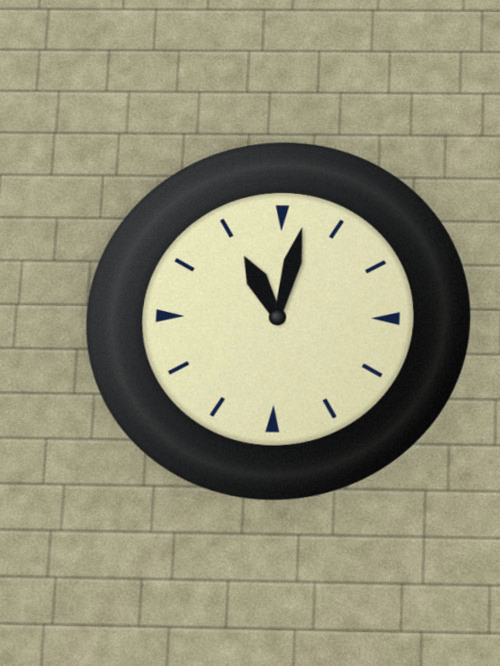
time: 11:02
